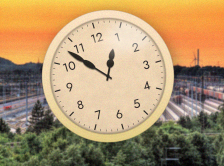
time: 12:53
